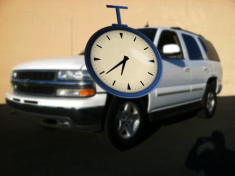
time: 6:39
